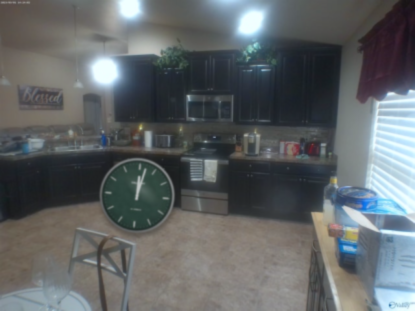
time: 12:02
